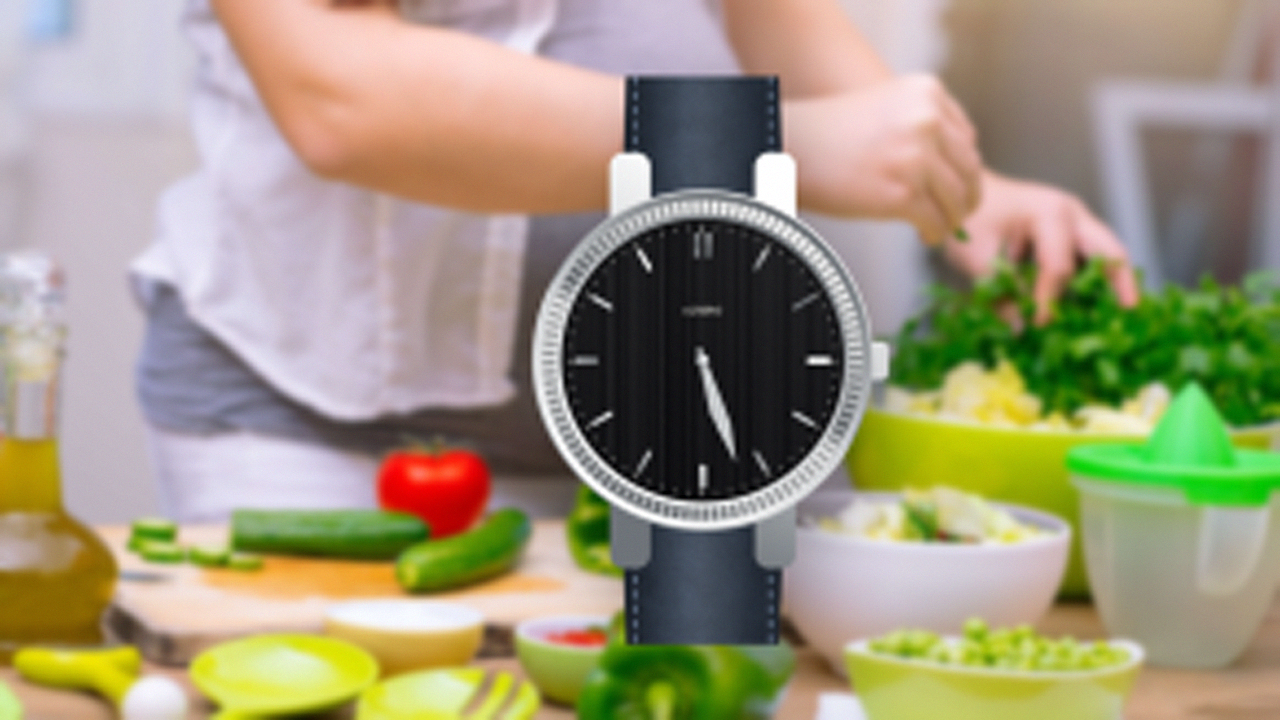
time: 5:27
